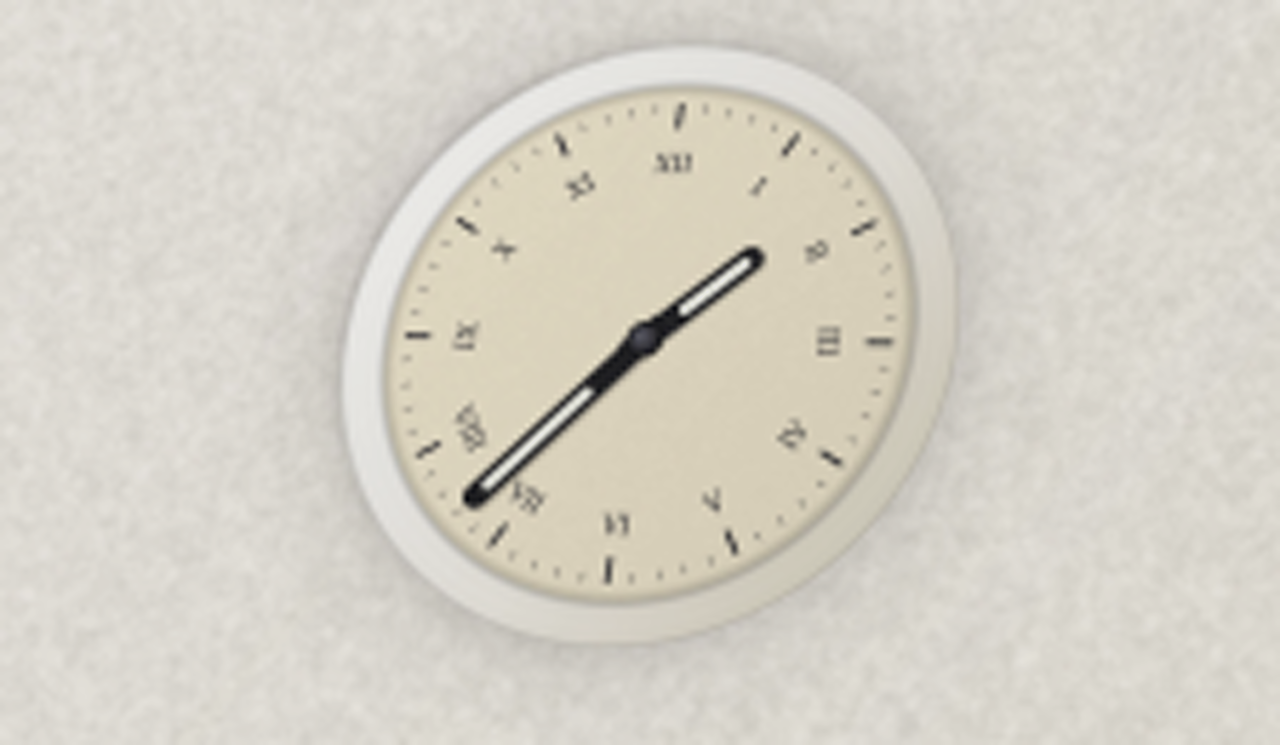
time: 1:37
